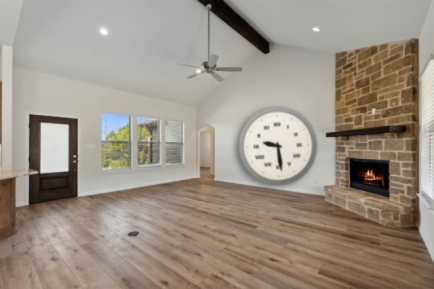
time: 9:29
